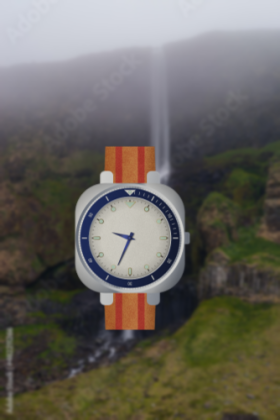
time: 9:34
